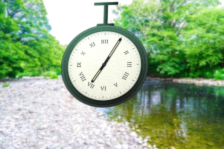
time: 7:05
